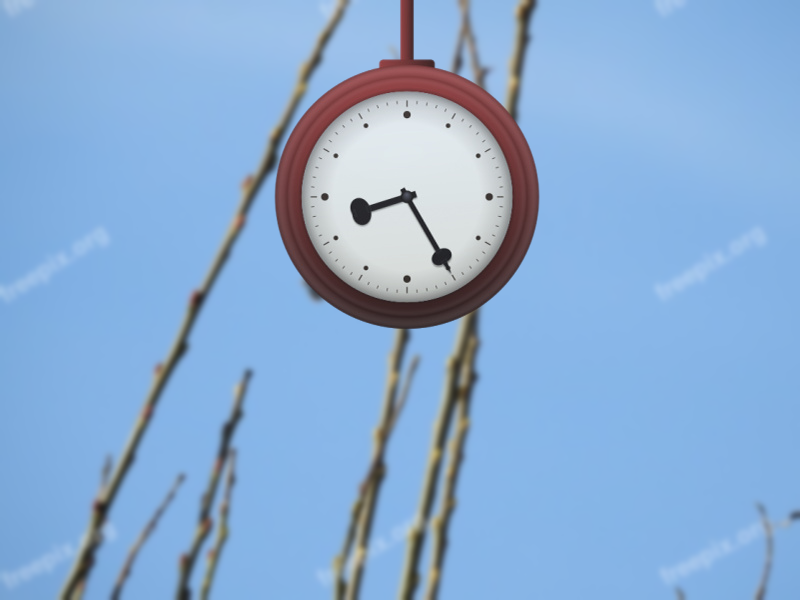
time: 8:25
